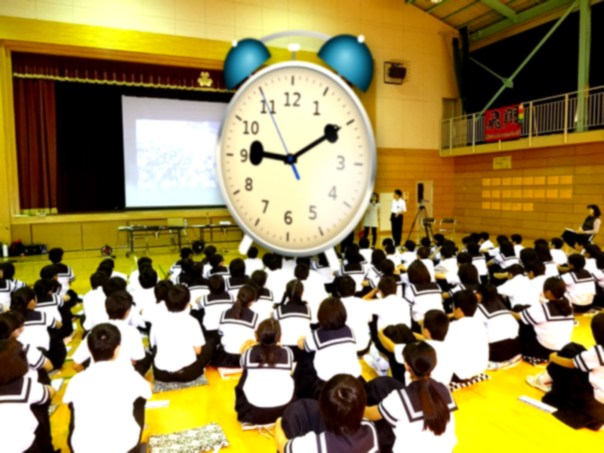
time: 9:09:55
